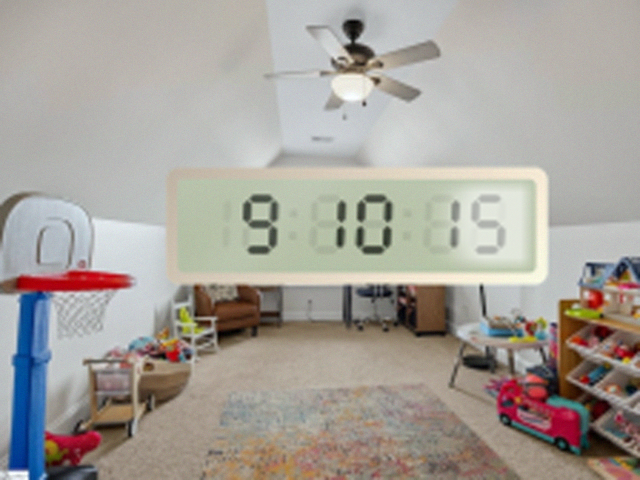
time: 9:10:15
